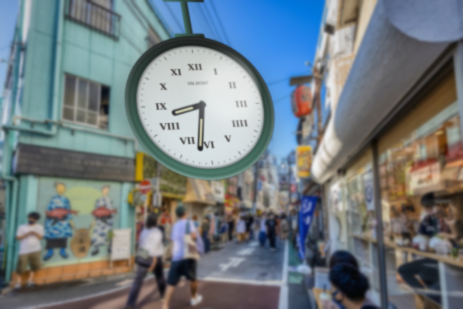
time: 8:32
